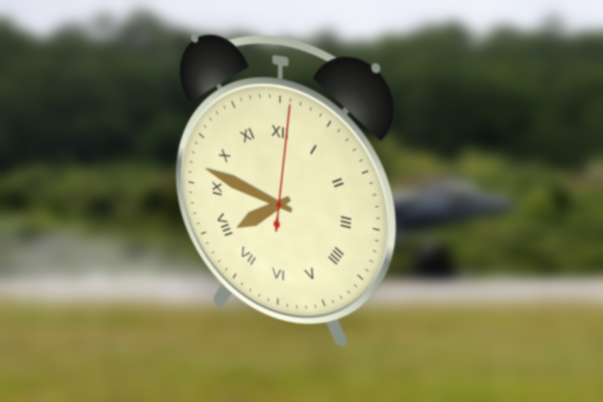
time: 7:47:01
